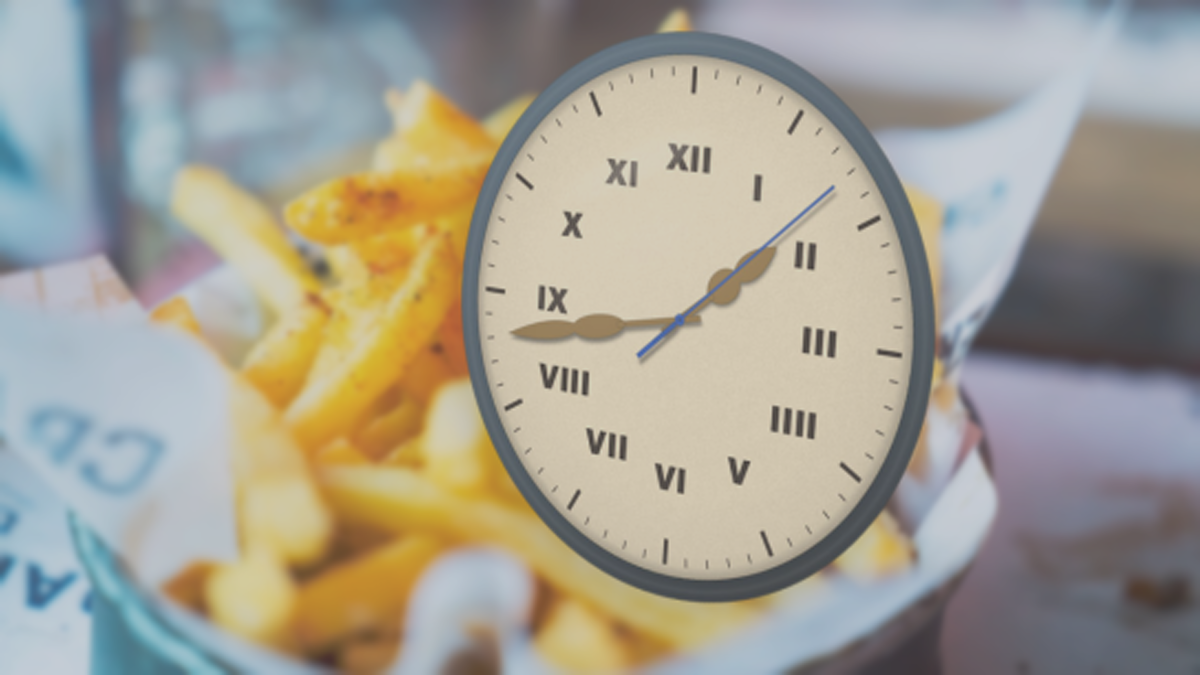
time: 1:43:08
